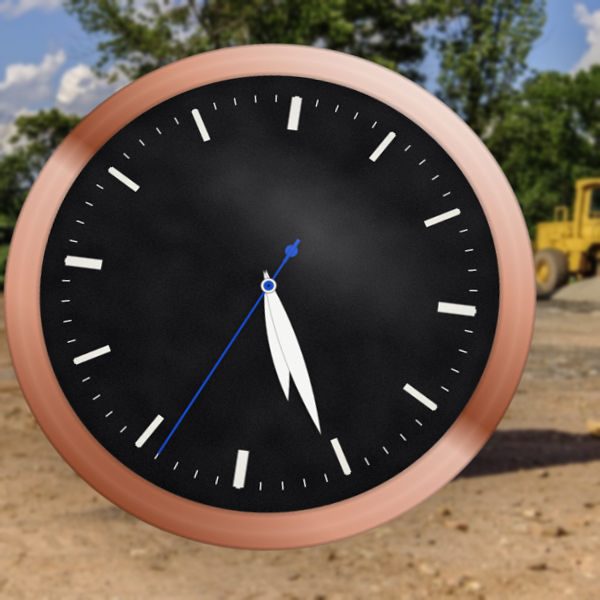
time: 5:25:34
